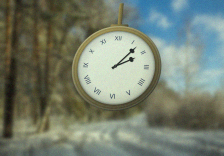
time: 2:07
